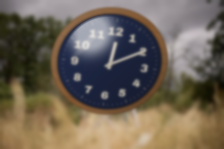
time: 12:10
